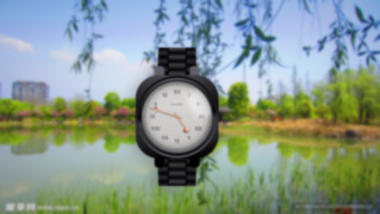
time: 4:48
